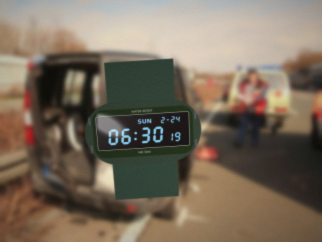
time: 6:30:19
